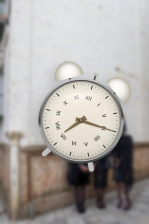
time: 7:15
